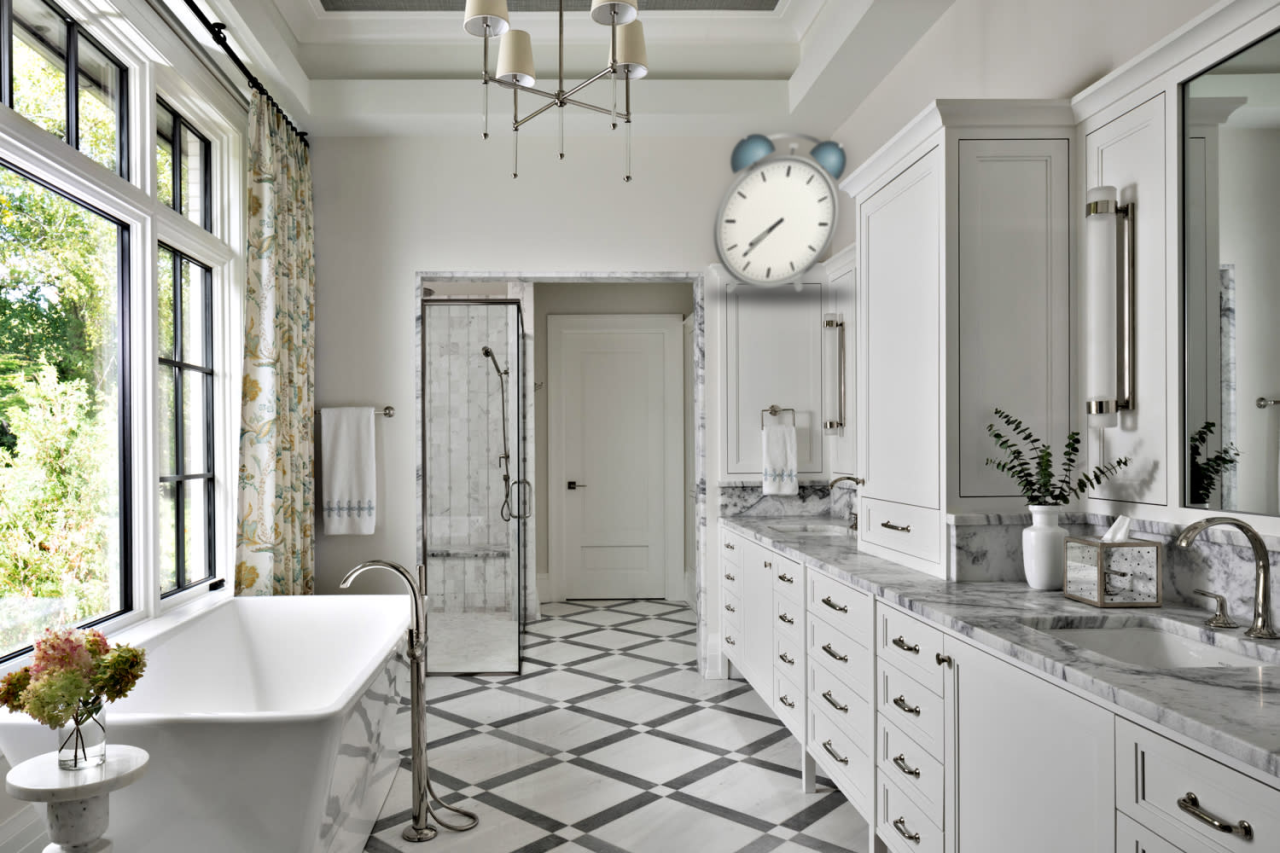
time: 7:37
